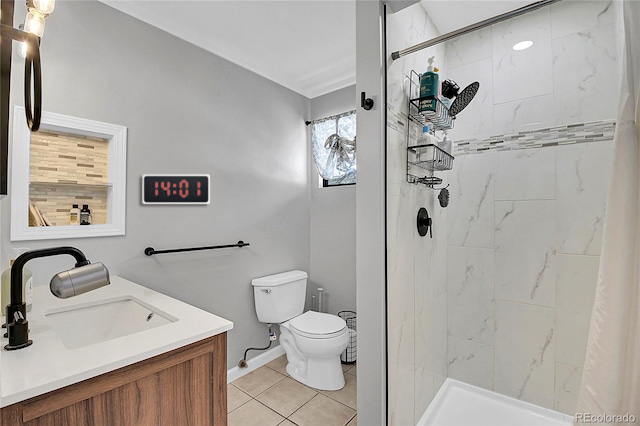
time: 14:01
